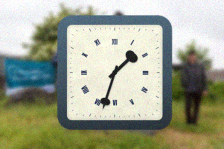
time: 1:33
